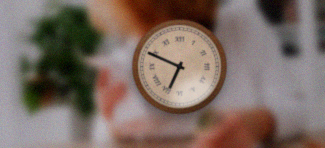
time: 6:49
